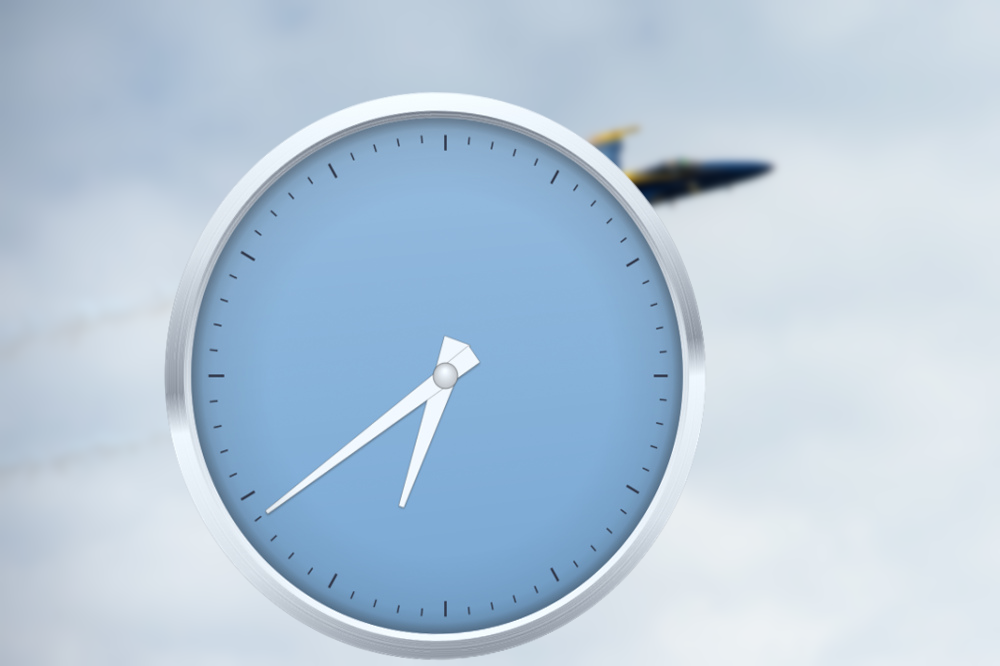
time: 6:39
